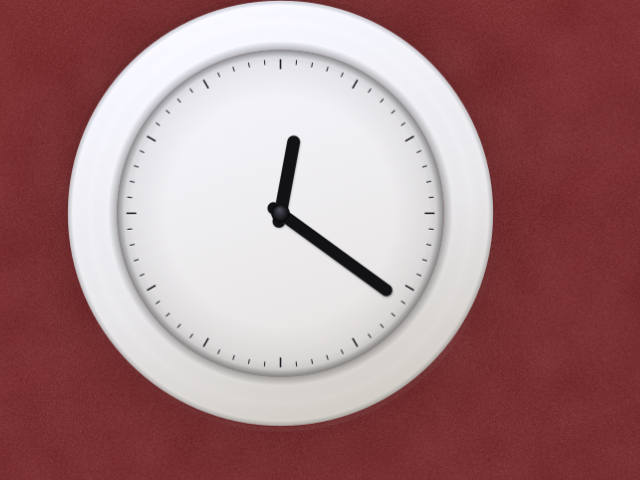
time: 12:21
